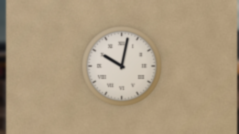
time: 10:02
